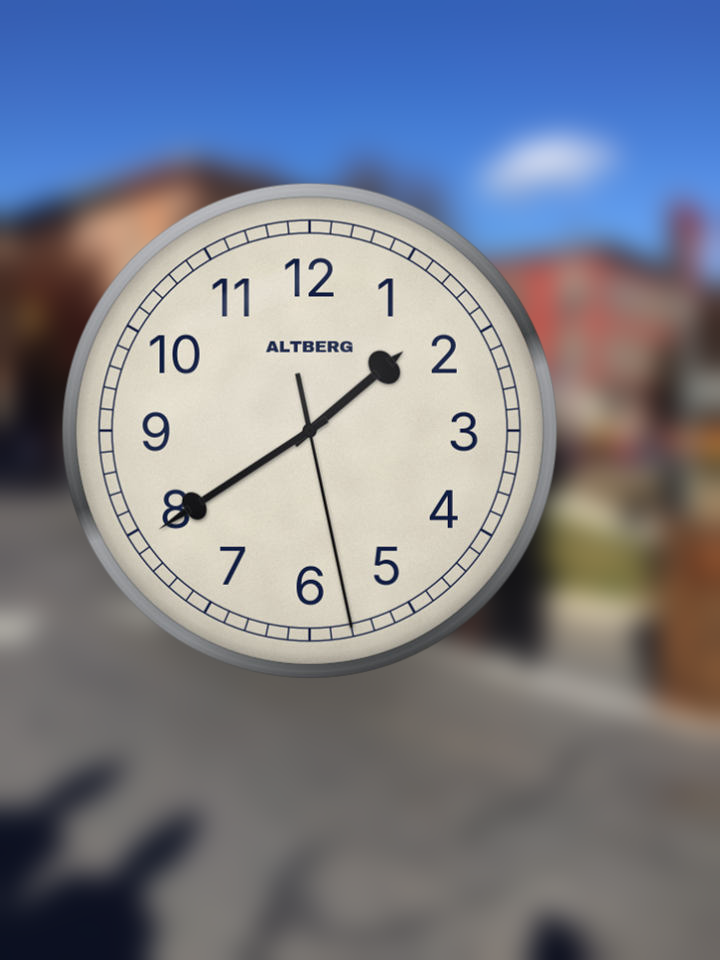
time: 1:39:28
